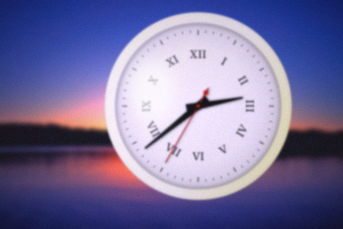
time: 2:38:35
